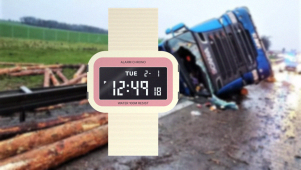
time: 12:49:18
